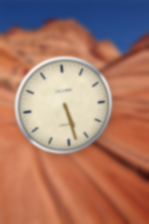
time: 5:28
